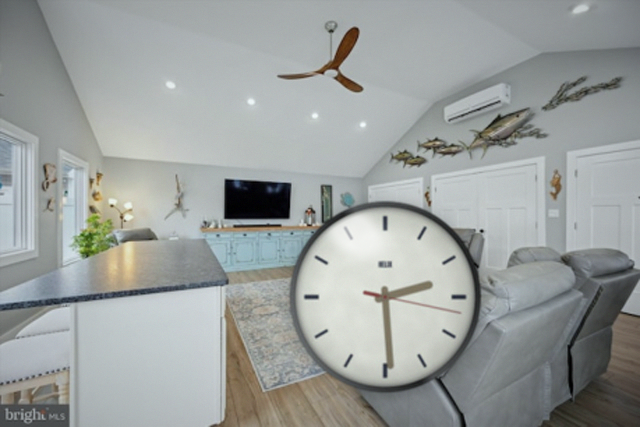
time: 2:29:17
